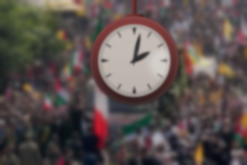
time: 2:02
